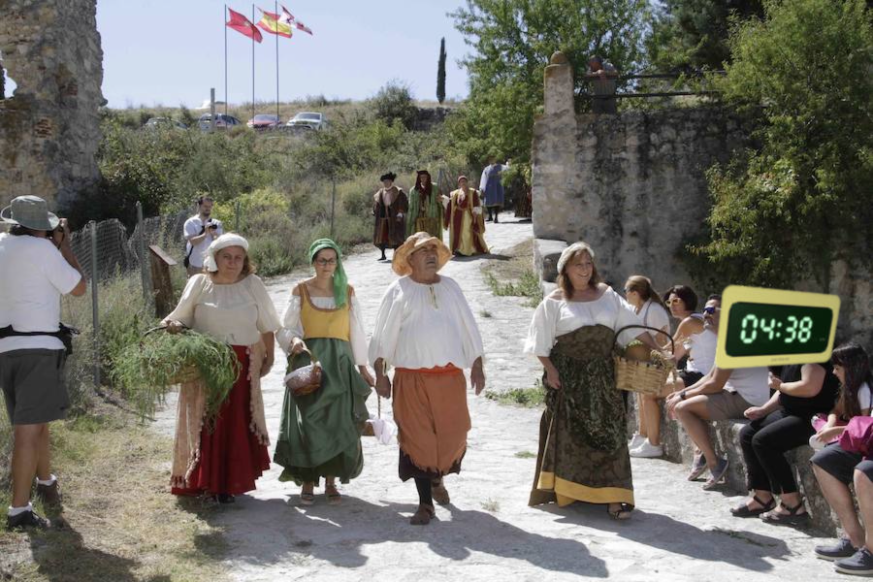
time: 4:38
